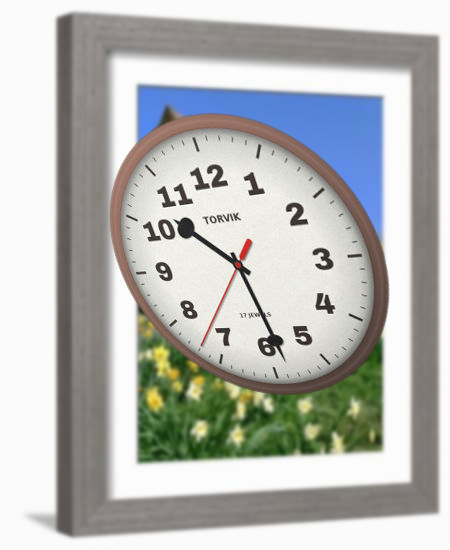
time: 10:28:37
